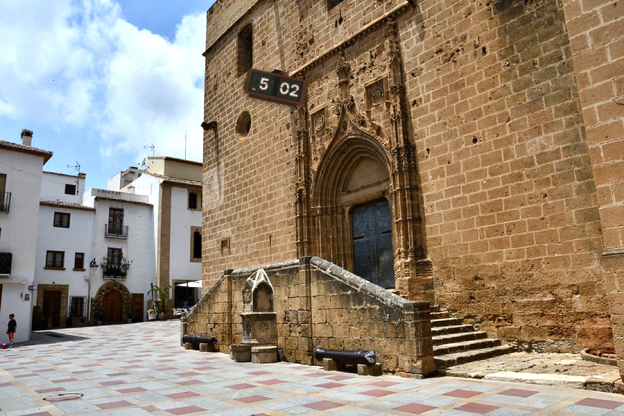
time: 5:02
